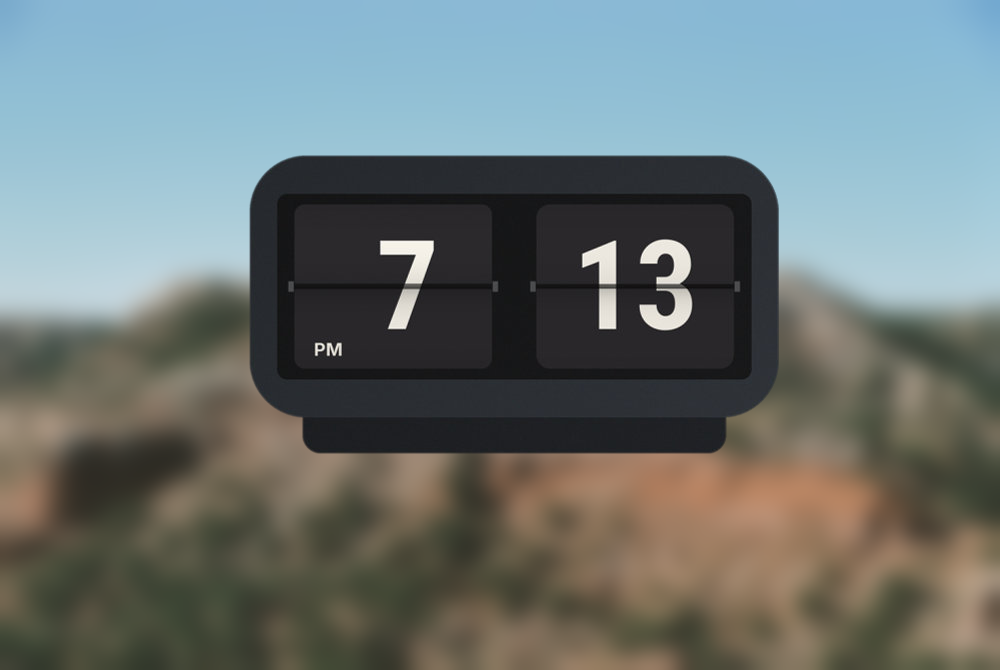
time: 7:13
